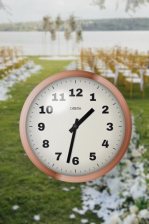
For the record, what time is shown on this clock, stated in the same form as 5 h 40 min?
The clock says 1 h 32 min
